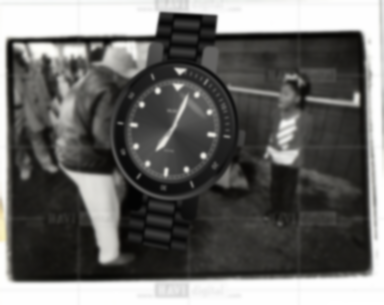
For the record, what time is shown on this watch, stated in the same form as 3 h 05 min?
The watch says 7 h 03 min
